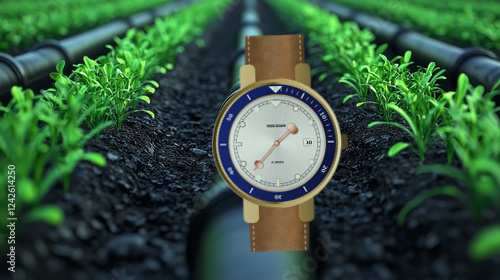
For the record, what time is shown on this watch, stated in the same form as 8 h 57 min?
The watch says 1 h 37 min
